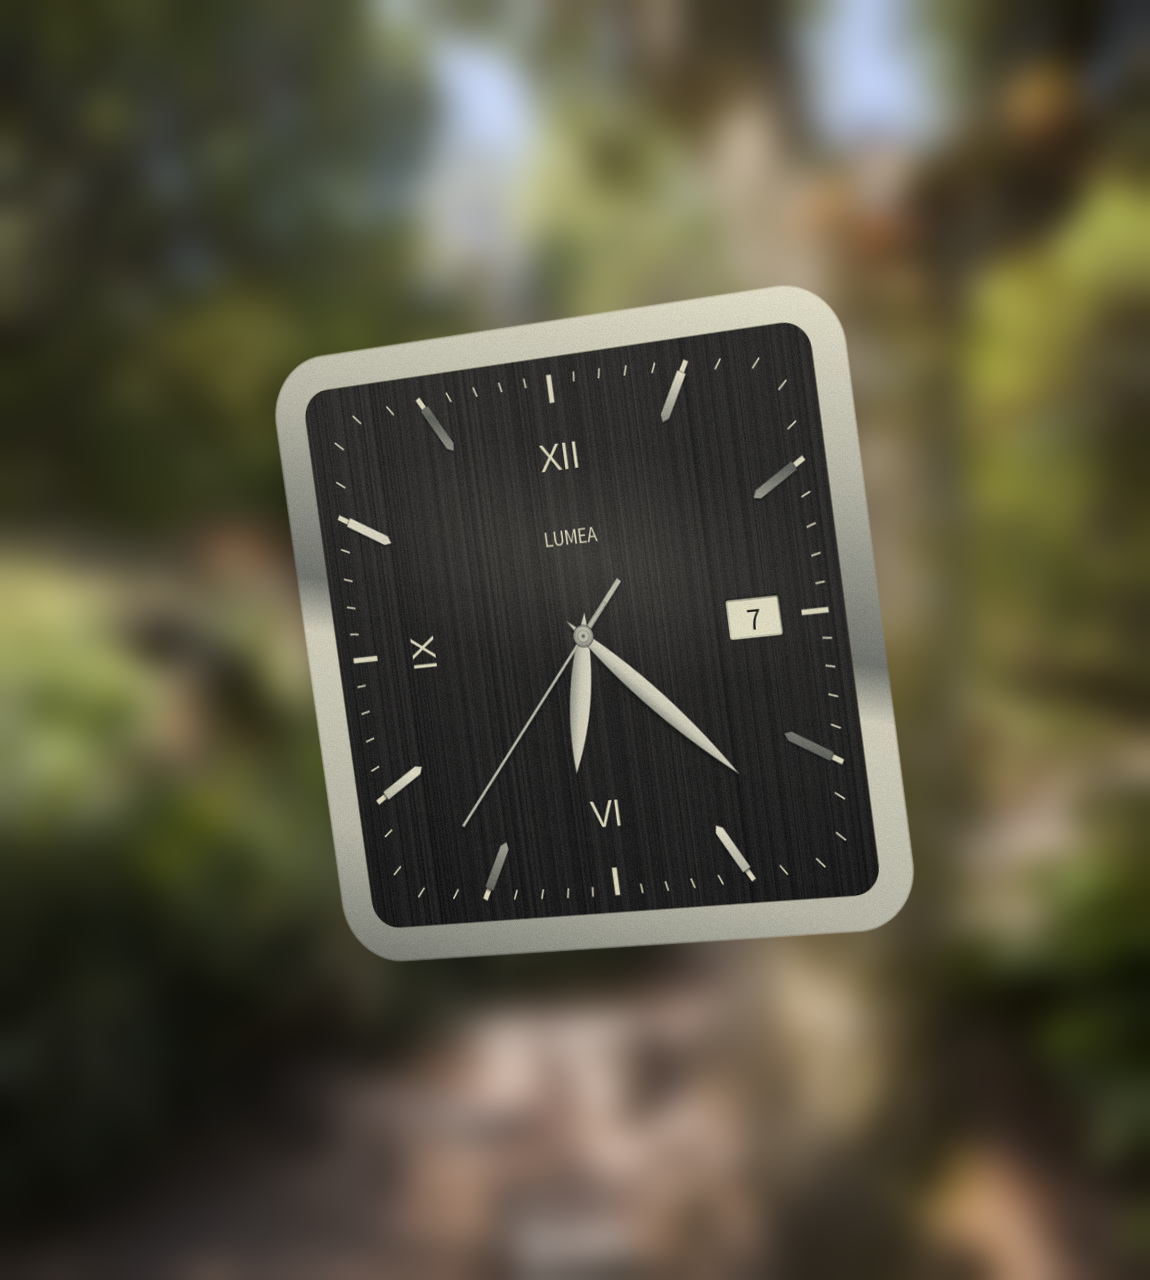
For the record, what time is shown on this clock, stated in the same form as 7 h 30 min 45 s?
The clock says 6 h 22 min 37 s
